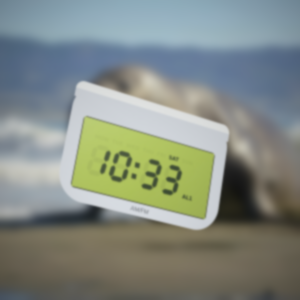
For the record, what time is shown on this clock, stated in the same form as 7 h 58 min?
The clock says 10 h 33 min
